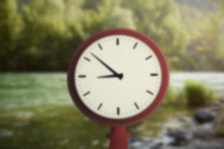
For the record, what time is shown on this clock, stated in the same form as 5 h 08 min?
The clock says 8 h 52 min
